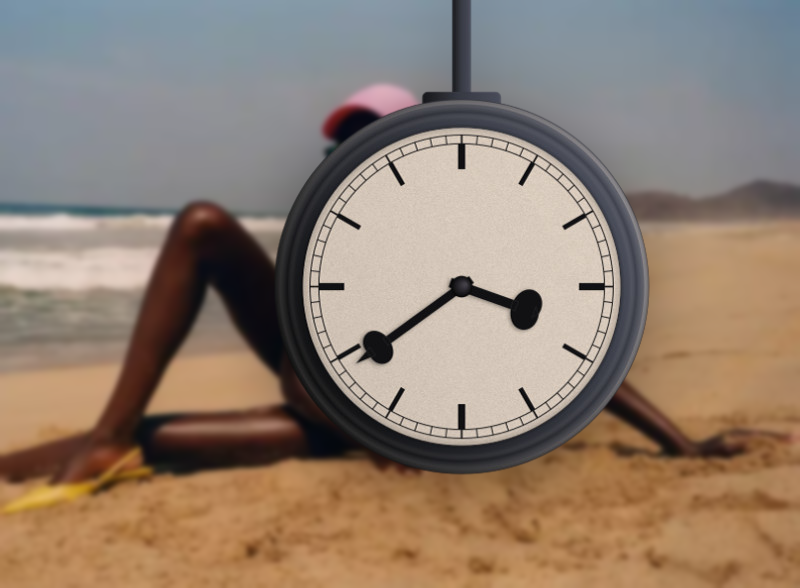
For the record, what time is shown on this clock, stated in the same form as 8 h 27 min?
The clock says 3 h 39 min
